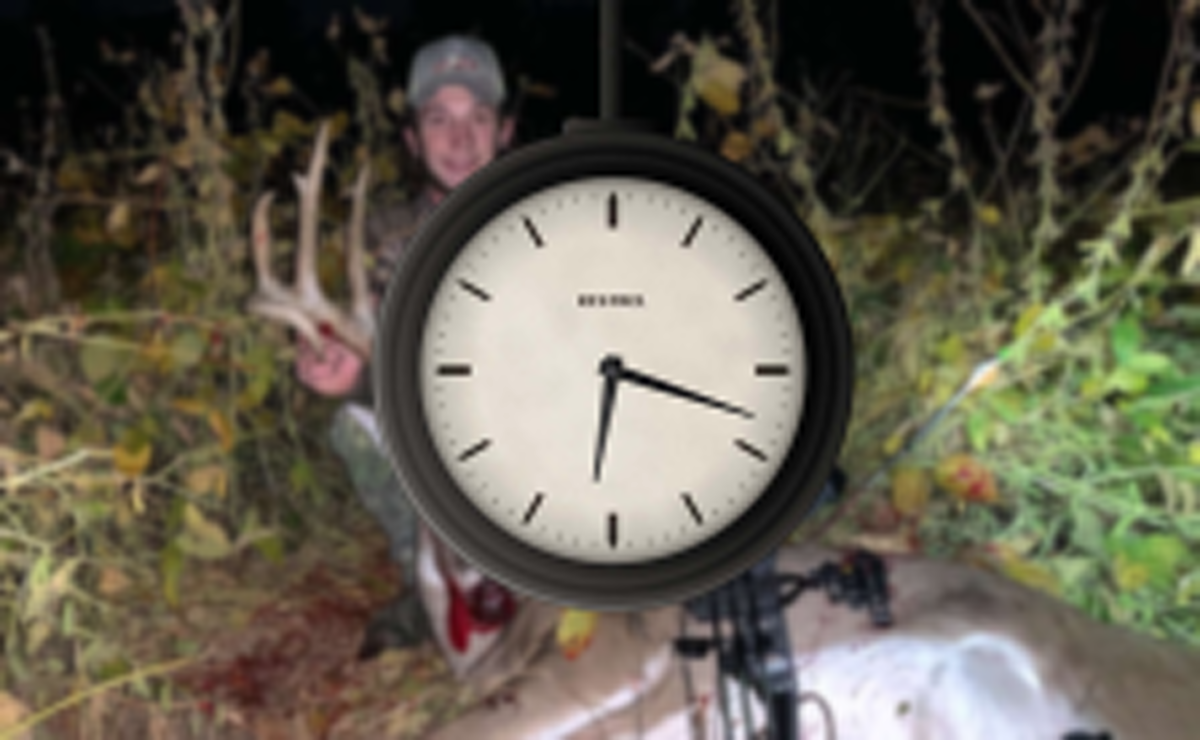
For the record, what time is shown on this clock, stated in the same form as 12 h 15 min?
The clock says 6 h 18 min
